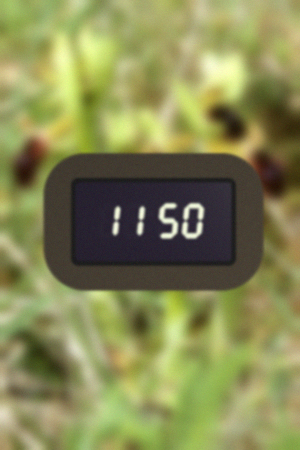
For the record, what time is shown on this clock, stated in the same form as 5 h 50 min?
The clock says 11 h 50 min
